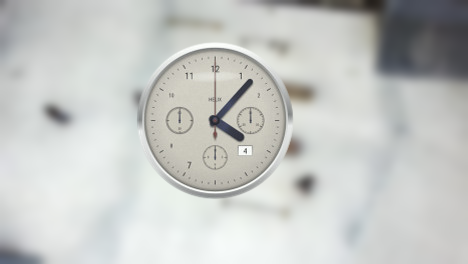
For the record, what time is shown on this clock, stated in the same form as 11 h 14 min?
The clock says 4 h 07 min
